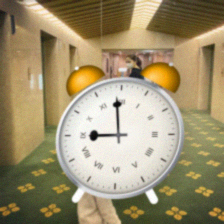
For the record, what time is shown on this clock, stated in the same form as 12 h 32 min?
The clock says 8 h 59 min
